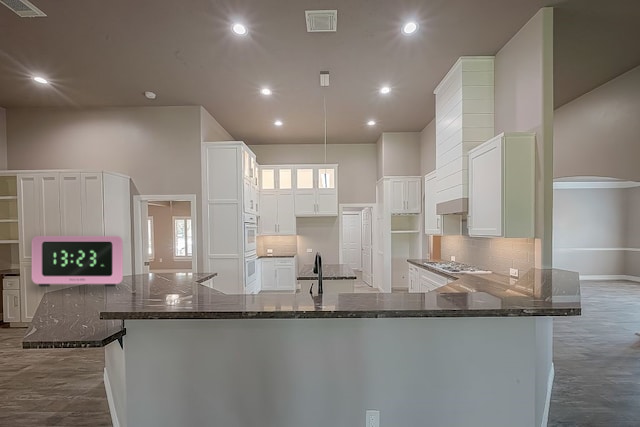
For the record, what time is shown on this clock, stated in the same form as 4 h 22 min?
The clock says 13 h 23 min
